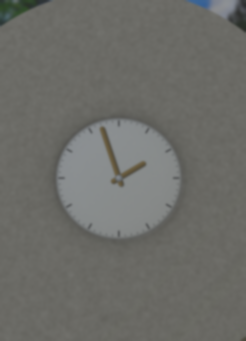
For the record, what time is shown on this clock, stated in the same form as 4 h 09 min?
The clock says 1 h 57 min
